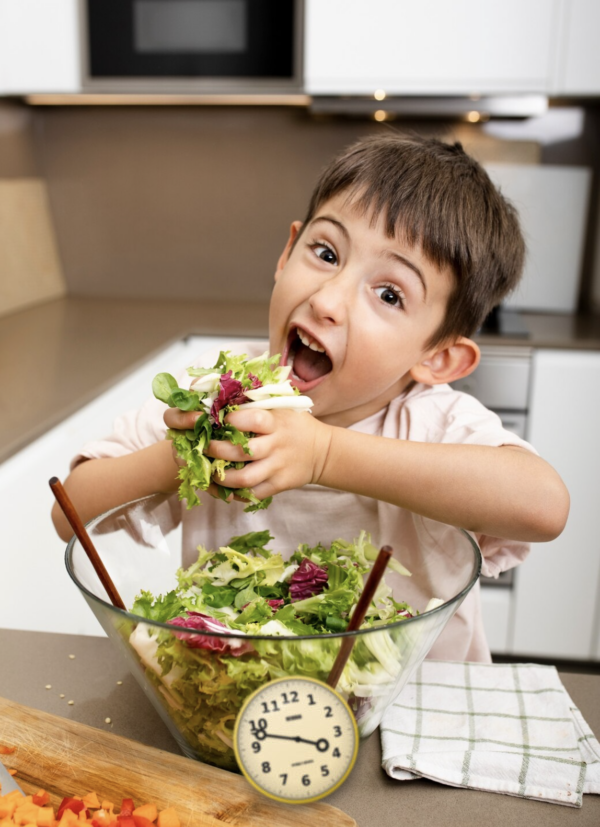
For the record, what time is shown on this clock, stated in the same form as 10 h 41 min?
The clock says 3 h 48 min
